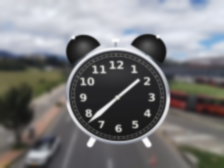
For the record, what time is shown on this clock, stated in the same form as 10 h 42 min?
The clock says 1 h 38 min
